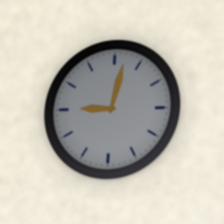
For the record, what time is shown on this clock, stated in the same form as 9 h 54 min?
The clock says 9 h 02 min
